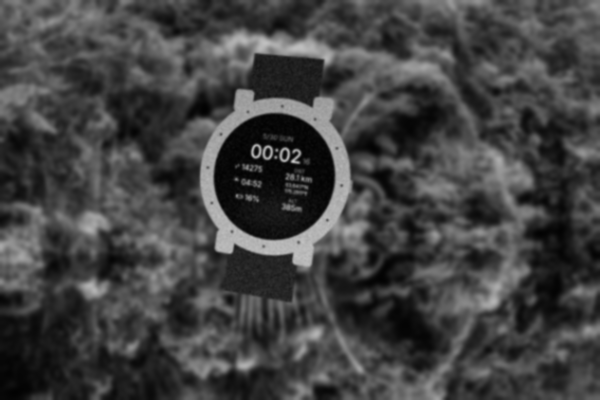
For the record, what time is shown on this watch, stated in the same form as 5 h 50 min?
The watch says 0 h 02 min
